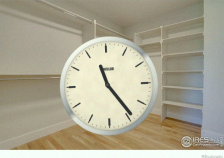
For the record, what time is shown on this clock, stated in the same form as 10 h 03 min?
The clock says 11 h 24 min
